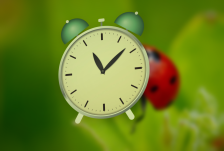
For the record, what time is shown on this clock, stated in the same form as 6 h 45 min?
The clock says 11 h 08 min
